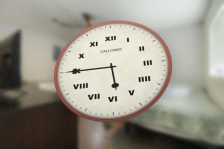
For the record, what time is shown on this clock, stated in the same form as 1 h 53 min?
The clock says 5 h 45 min
